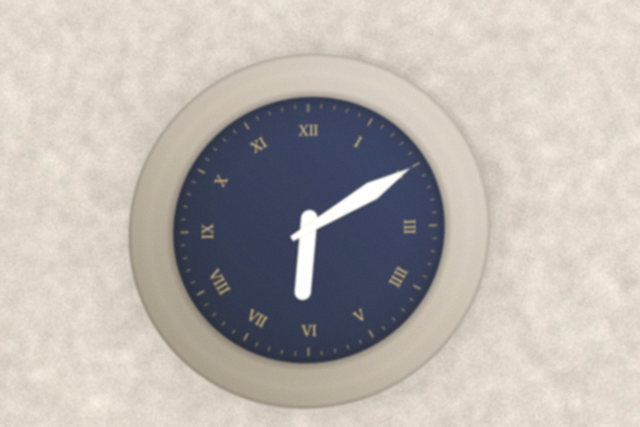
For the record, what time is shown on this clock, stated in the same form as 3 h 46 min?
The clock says 6 h 10 min
